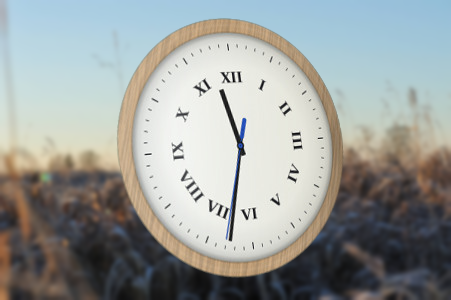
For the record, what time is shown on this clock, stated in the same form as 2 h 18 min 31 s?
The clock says 11 h 32 min 33 s
